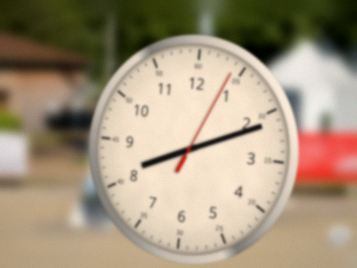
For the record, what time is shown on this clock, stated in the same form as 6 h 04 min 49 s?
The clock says 8 h 11 min 04 s
